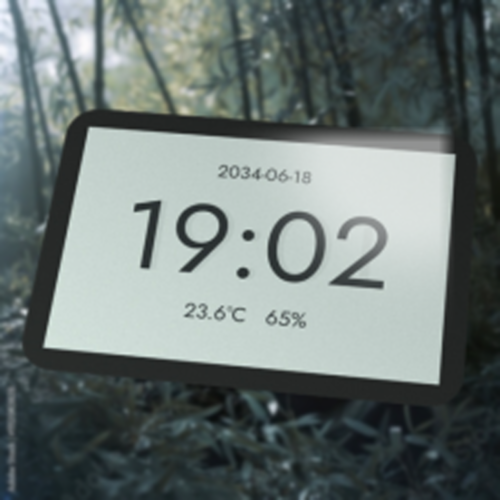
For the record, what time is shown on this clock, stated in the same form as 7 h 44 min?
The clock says 19 h 02 min
